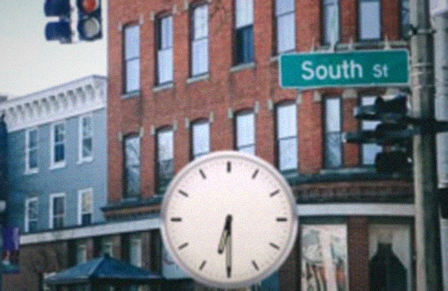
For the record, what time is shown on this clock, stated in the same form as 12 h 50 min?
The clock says 6 h 30 min
